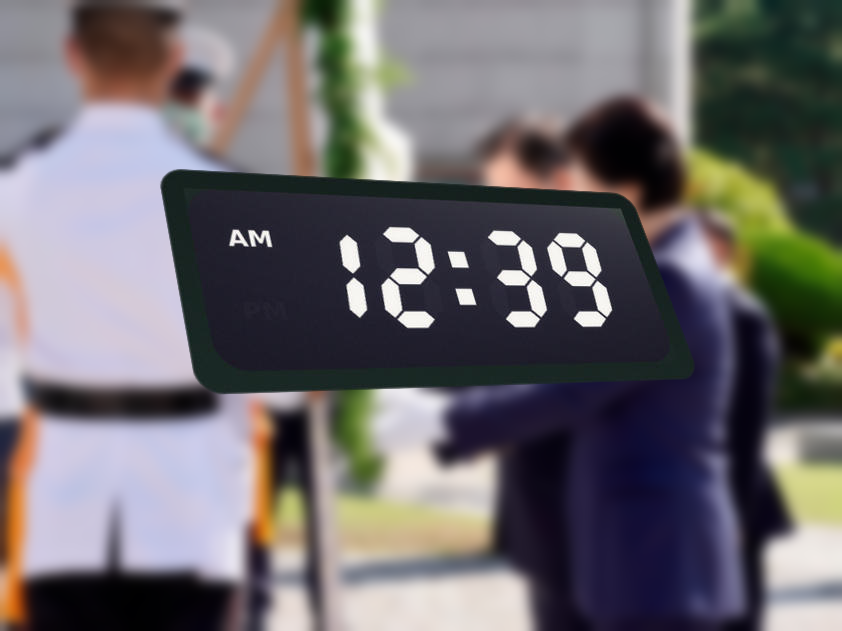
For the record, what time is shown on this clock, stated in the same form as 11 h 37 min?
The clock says 12 h 39 min
